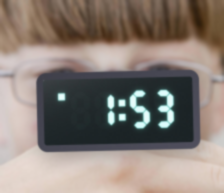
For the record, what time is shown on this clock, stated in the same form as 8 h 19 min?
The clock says 1 h 53 min
